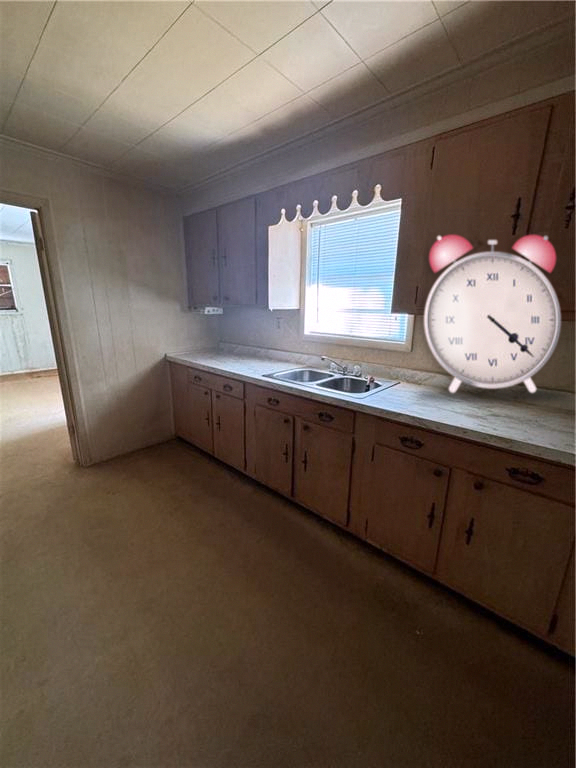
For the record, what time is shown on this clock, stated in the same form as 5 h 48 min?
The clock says 4 h 22 min
